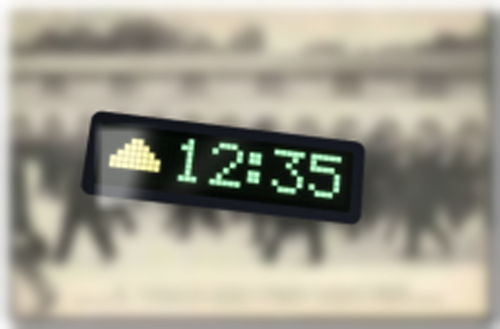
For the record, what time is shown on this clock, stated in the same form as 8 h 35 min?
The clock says 12 h 35 min
